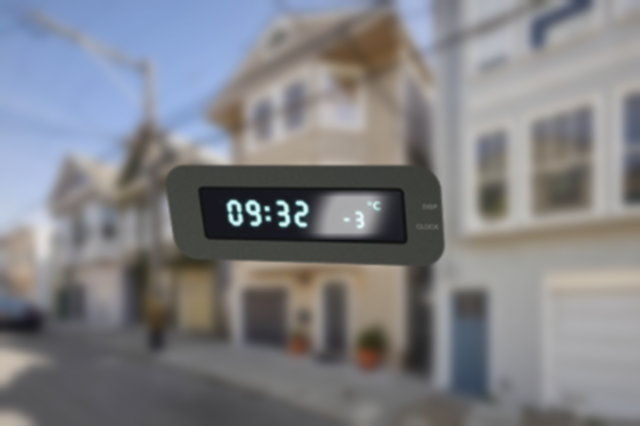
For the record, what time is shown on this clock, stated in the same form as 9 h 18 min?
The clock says 9 h 32 min
